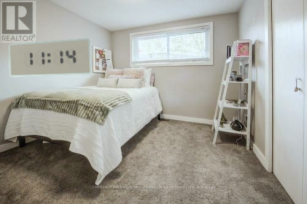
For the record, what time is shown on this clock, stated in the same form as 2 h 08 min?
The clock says 11 h 14 min
